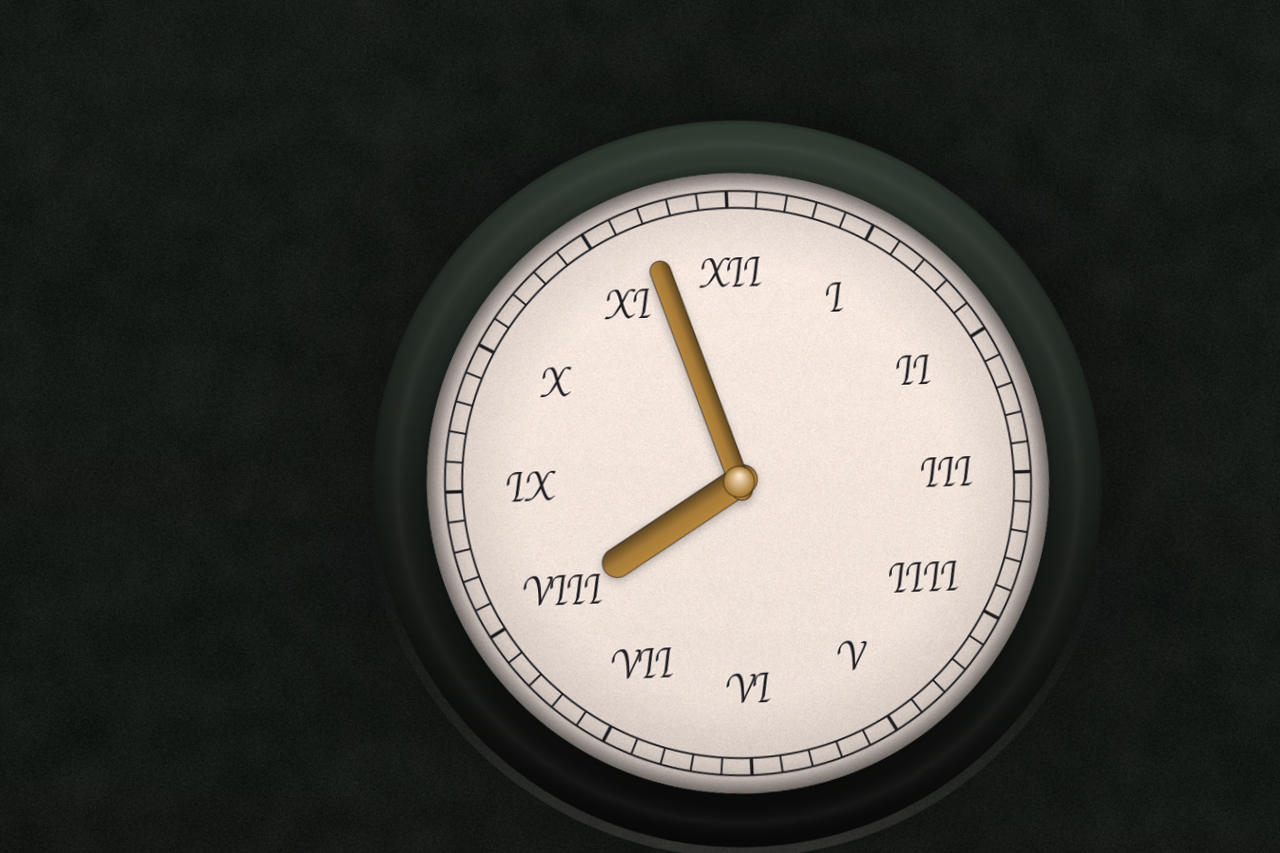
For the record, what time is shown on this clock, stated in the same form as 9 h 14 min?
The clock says 7 h 57 min
